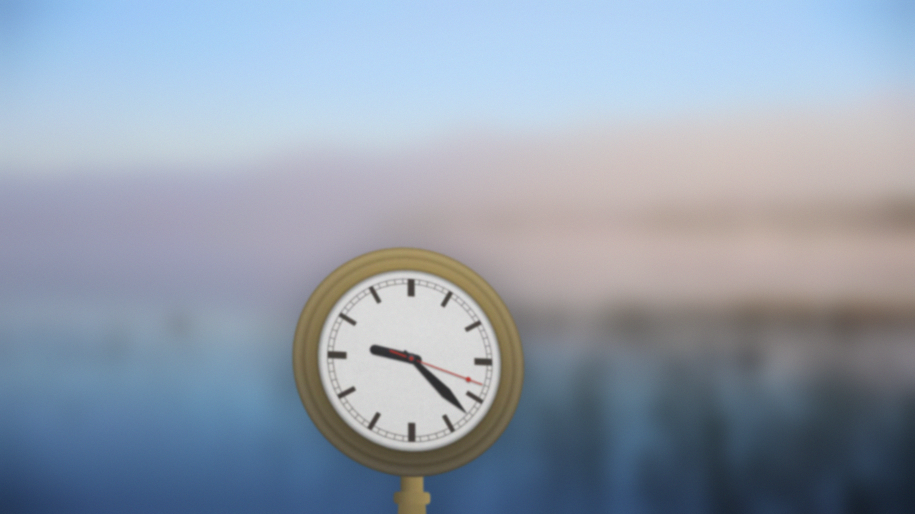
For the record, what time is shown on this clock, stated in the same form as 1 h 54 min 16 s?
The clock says 9 h 22 min 18 s
